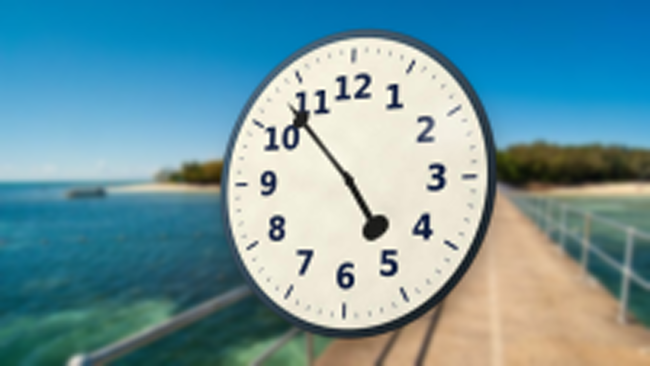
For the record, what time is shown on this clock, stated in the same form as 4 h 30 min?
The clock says 4 h 53 min
